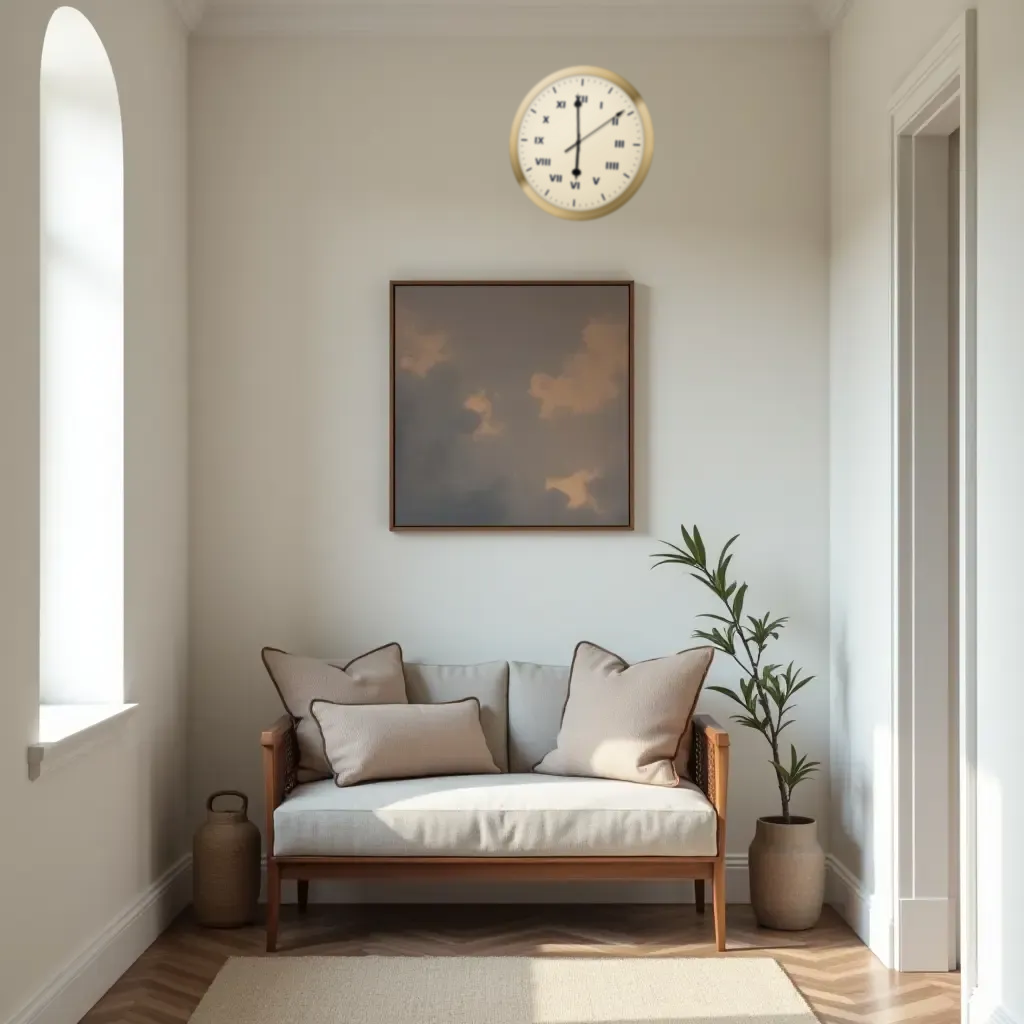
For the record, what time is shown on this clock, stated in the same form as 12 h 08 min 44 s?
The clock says 5 h 59 min 09 s
